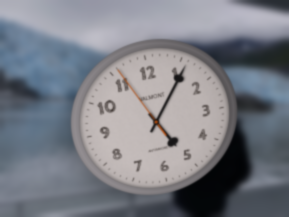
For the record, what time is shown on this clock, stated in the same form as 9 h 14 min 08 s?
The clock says 5 h 05 min 56 s
